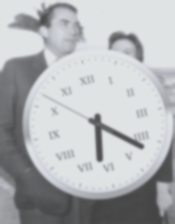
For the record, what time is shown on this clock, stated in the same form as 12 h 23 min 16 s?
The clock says 6 h 21 min 52 s
